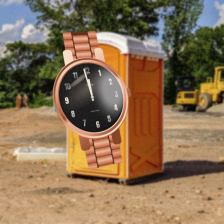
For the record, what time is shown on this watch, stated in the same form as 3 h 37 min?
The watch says 11 h 59 min
